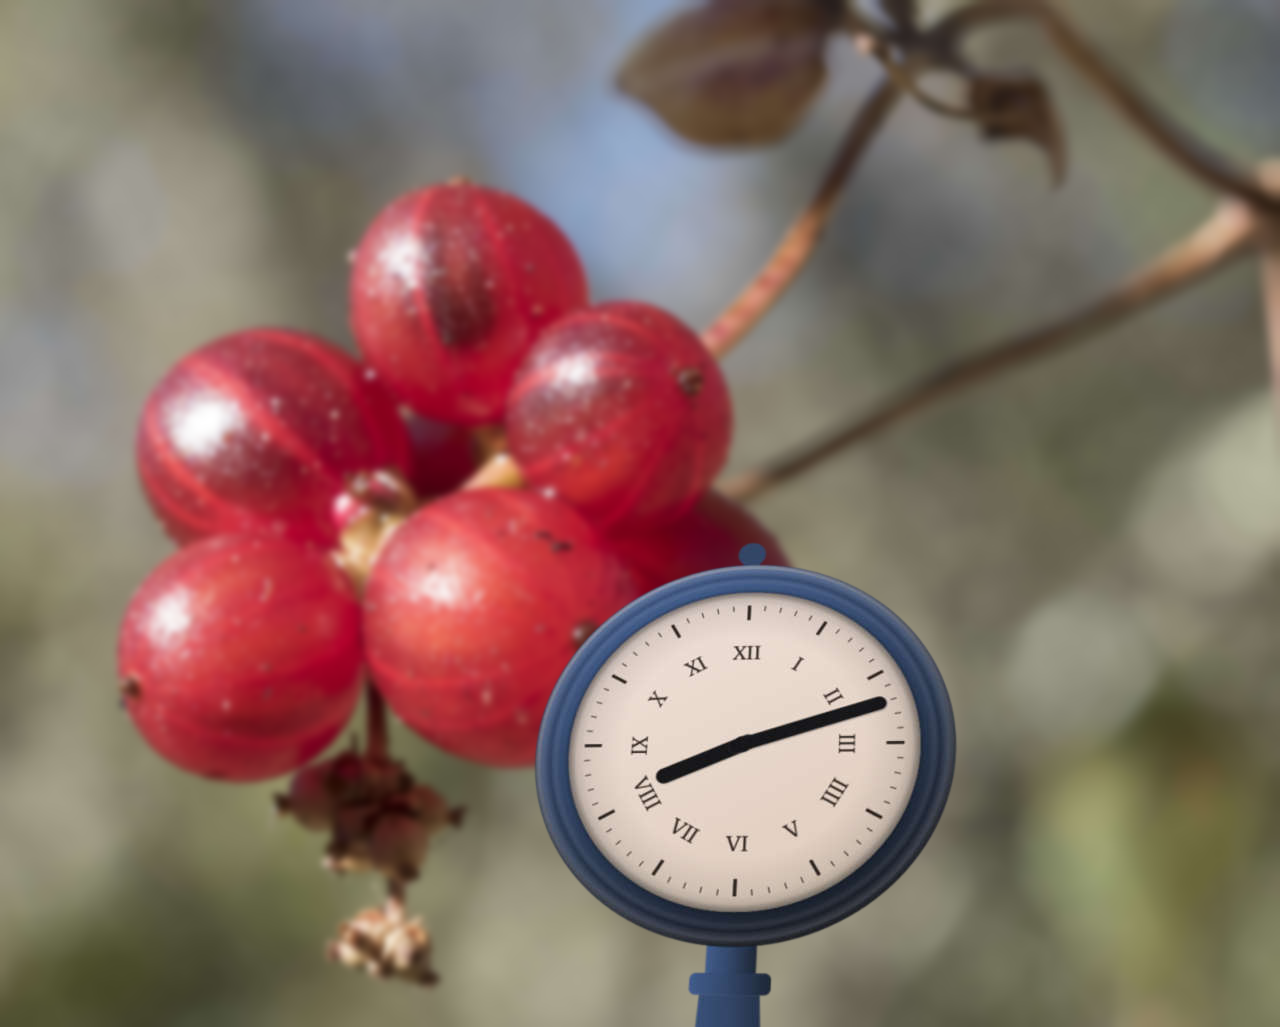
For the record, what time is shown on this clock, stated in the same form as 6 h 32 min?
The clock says 8 h 12 min
